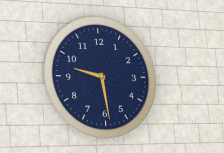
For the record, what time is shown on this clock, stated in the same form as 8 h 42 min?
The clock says 9 h 29 min
